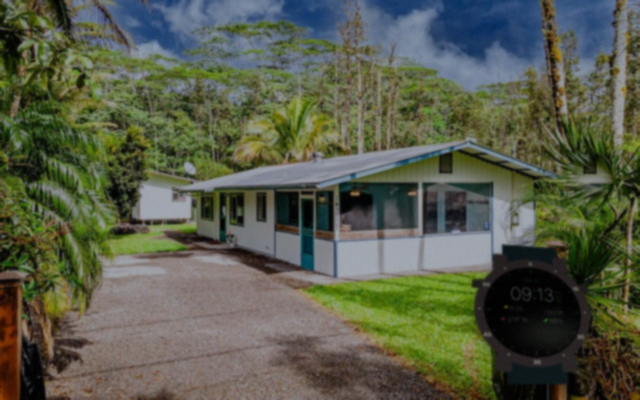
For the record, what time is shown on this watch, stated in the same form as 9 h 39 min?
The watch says 9 h 13 min
